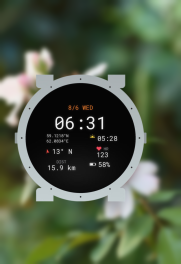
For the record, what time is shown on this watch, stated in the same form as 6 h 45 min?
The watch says 6 h 31 min
